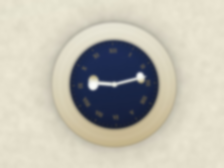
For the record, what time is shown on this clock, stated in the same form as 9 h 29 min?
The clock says 9 h 13 min
